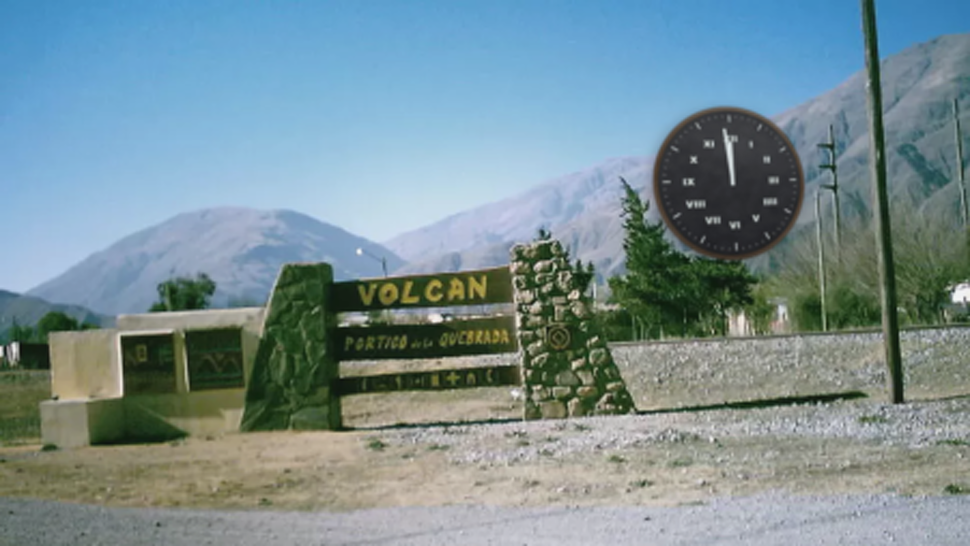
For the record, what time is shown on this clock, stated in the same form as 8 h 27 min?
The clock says 11 h 59 min
